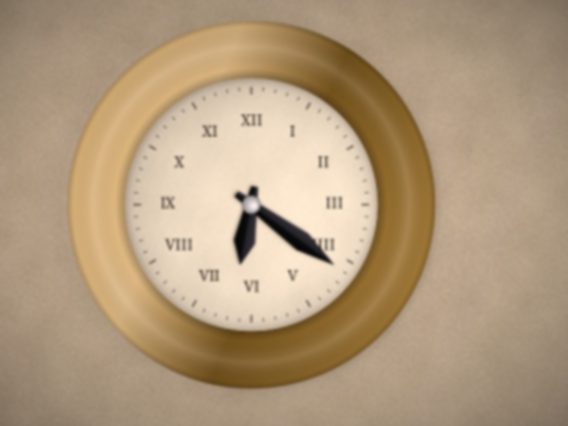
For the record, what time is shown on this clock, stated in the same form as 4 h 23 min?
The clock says 6 h 21 min
